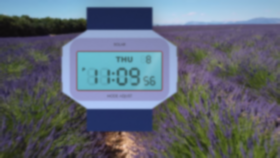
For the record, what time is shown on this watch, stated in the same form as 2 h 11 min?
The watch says 11 h 09 min
